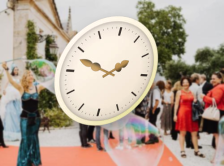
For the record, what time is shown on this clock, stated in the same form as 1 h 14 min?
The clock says 1 h 48 min
